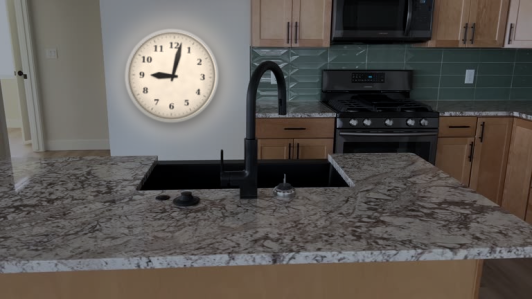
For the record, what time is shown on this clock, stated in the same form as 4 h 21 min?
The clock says 9 h 02 min
